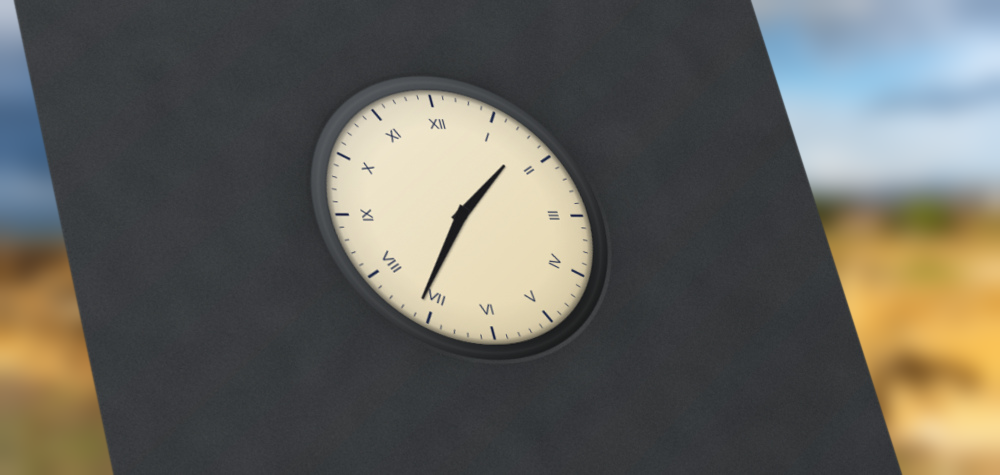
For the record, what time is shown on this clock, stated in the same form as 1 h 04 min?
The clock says 1 h 36 min
